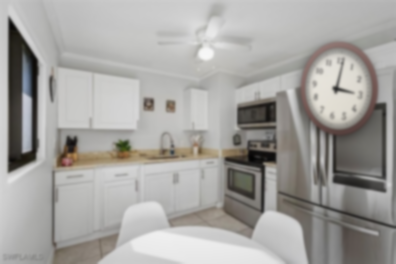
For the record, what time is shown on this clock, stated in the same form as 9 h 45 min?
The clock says 3 h 01 min
